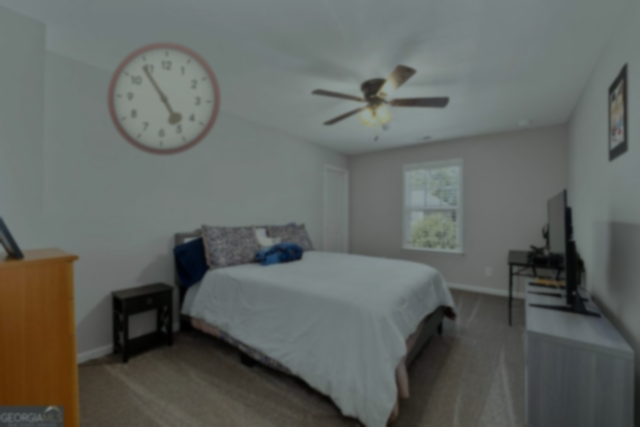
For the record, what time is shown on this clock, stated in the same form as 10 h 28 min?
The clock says 4 h 54 min
